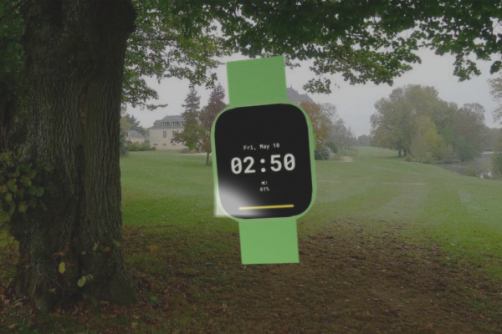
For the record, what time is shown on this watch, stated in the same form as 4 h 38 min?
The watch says 2 h 50 min
